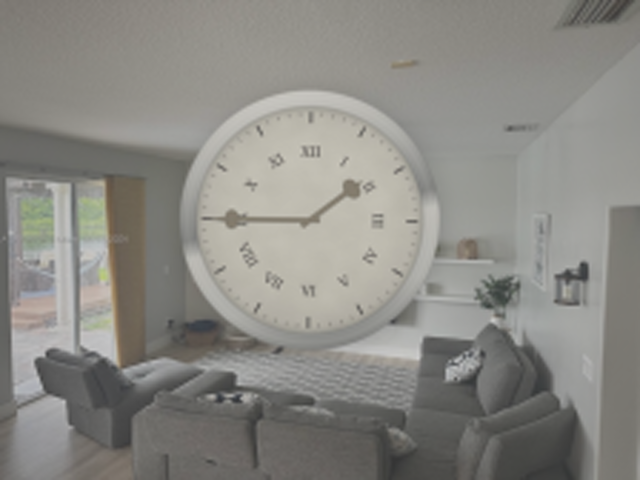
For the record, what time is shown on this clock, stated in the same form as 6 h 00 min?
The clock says 1 h 45 min
